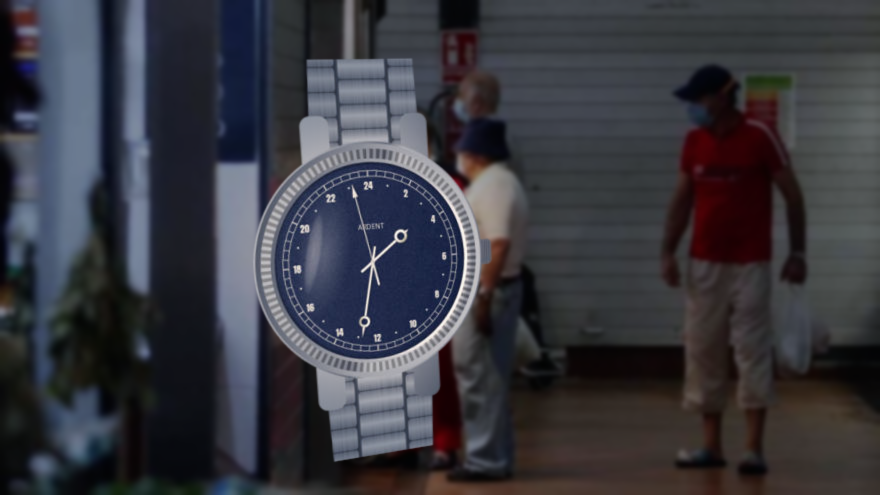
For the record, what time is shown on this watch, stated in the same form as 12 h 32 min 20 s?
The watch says 3 h 31 min 58 s
